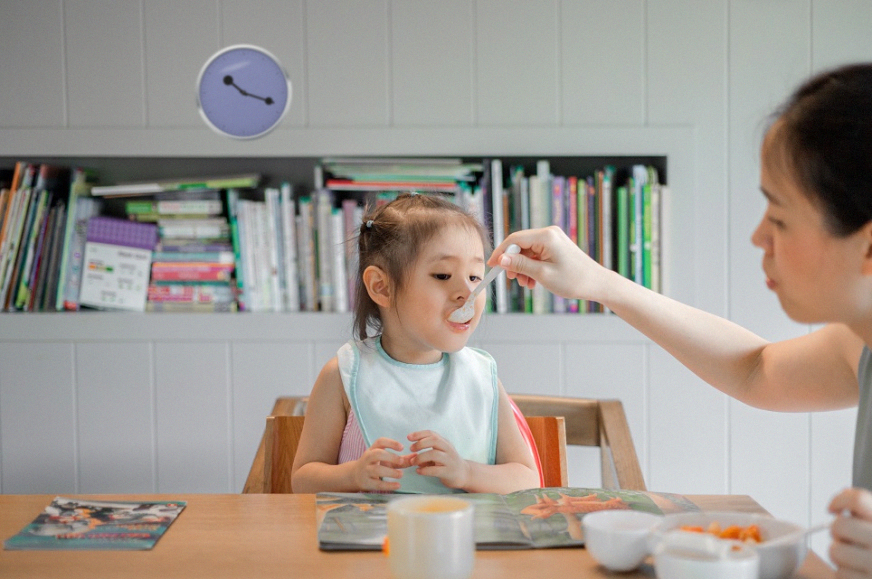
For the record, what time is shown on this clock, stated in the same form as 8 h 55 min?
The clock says 10 h 18 min
